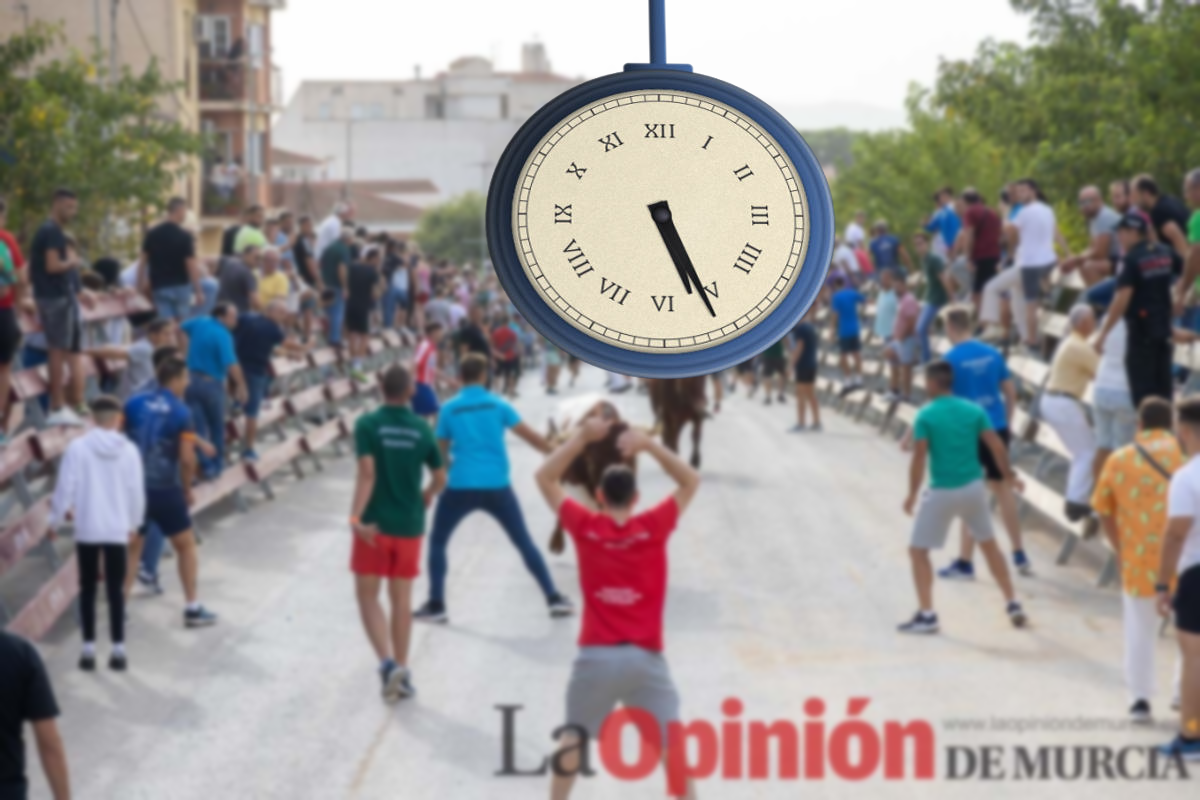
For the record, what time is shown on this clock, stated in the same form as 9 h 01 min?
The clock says 5 h 26 min
